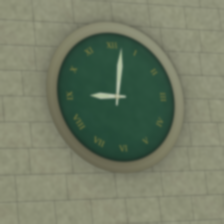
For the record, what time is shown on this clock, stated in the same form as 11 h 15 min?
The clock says 9 h 02 min
